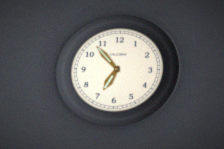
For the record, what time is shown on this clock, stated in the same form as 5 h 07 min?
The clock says 6 h 53 min
